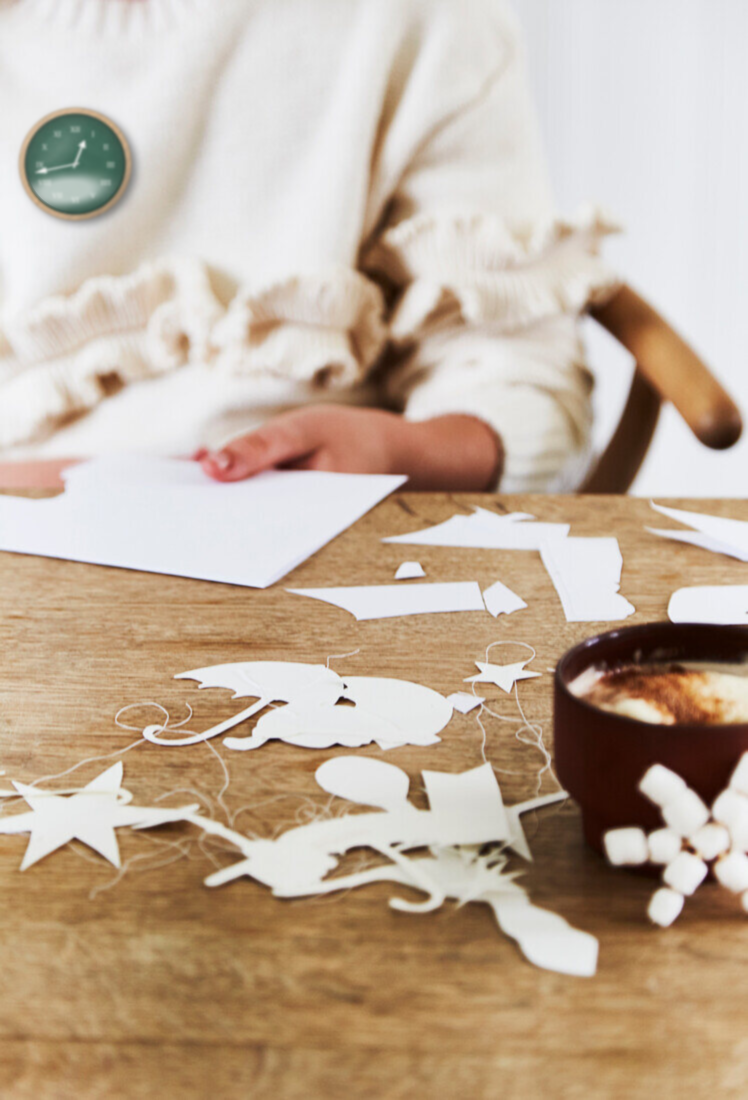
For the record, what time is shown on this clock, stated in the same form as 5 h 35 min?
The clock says 12 h 43 min
